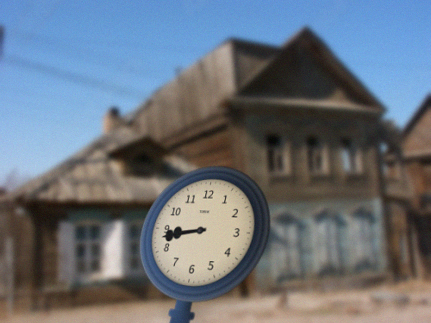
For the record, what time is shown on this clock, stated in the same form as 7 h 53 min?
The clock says 8 h 43 min
